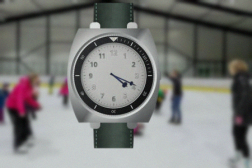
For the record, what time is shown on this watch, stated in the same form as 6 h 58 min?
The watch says 4 h 19 min
